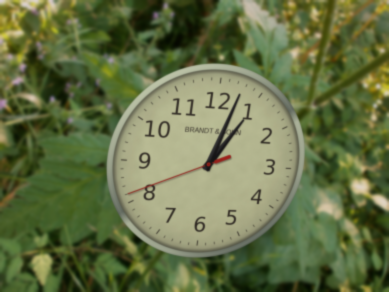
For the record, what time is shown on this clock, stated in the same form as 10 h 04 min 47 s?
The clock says 1 h 02 min 41 s
